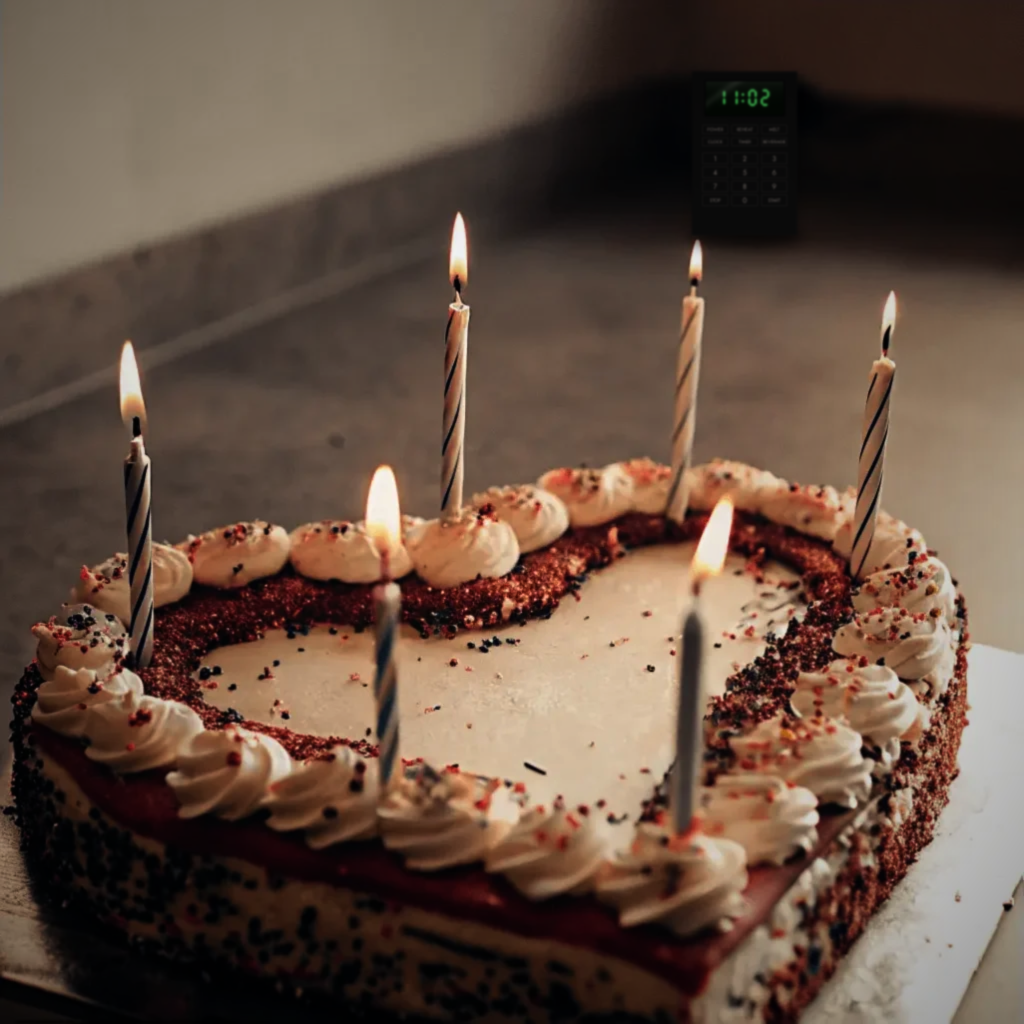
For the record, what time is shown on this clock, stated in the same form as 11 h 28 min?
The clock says 11 h 02 min
